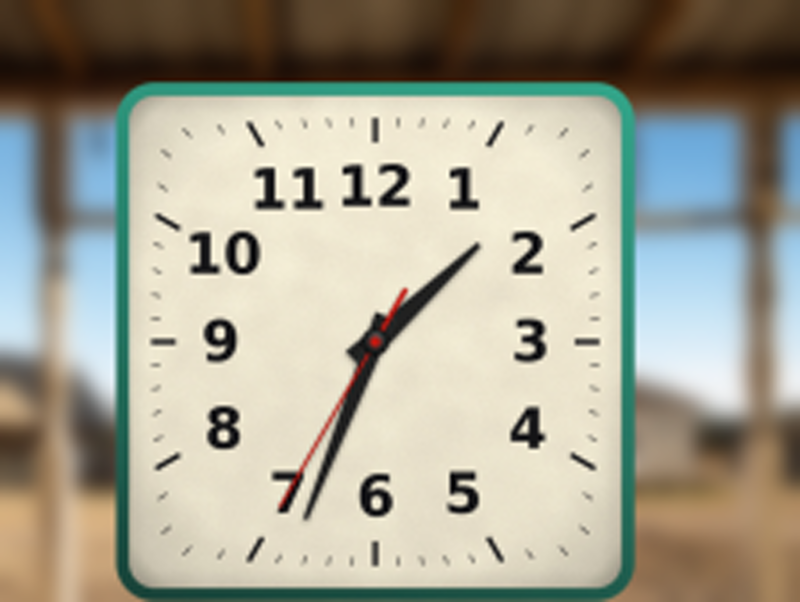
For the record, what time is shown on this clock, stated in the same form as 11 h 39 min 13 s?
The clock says 1 h 33 min 35 s
